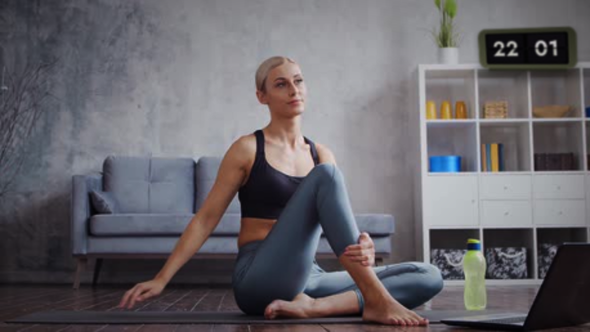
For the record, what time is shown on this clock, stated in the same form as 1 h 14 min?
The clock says 22 h 01 min
